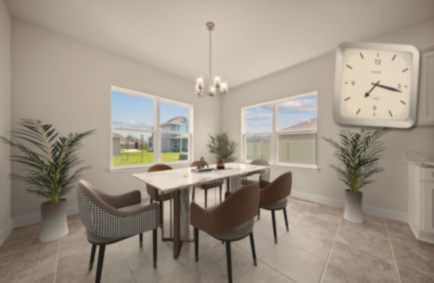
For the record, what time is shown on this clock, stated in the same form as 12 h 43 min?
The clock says 7 h 17 min
